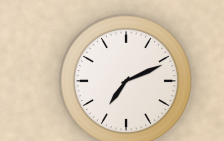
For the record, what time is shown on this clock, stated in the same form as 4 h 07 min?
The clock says 7 h 11 min
